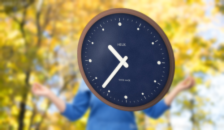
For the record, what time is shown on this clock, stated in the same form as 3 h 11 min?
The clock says 10 h 37 min
